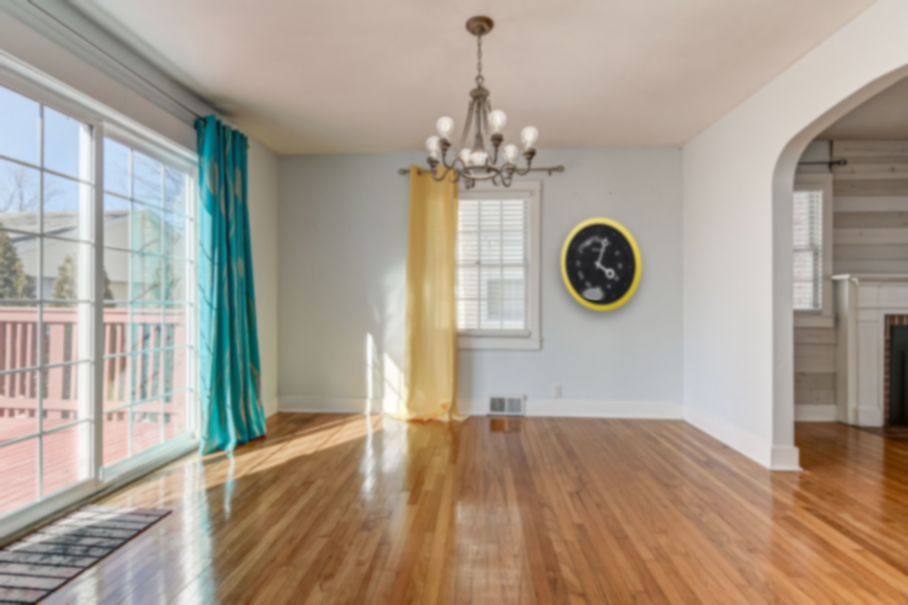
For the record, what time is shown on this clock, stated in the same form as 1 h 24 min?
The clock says 4 h 03 min
